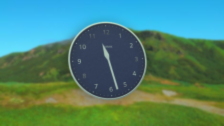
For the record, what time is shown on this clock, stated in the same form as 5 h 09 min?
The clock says 11 h 28 min
